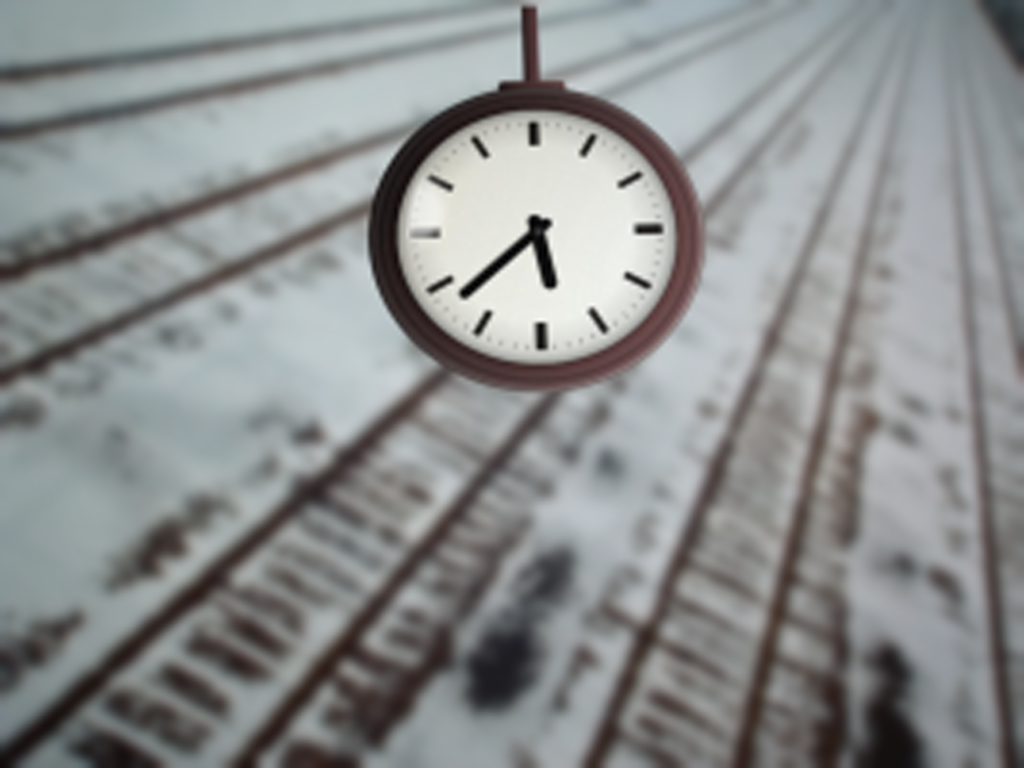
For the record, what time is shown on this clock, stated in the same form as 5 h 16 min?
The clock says 5 h 38 min
